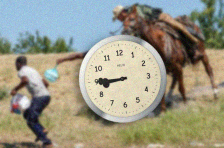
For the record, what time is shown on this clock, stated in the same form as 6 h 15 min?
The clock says 8 h 45 min
